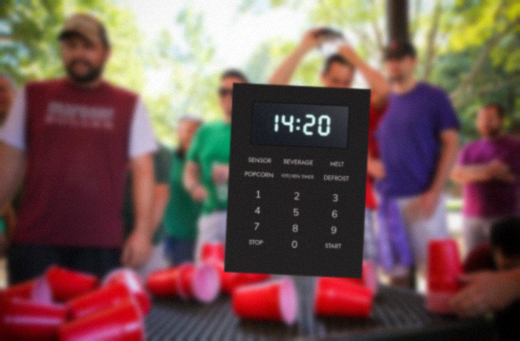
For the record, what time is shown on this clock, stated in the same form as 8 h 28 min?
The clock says 14 h 20 min
